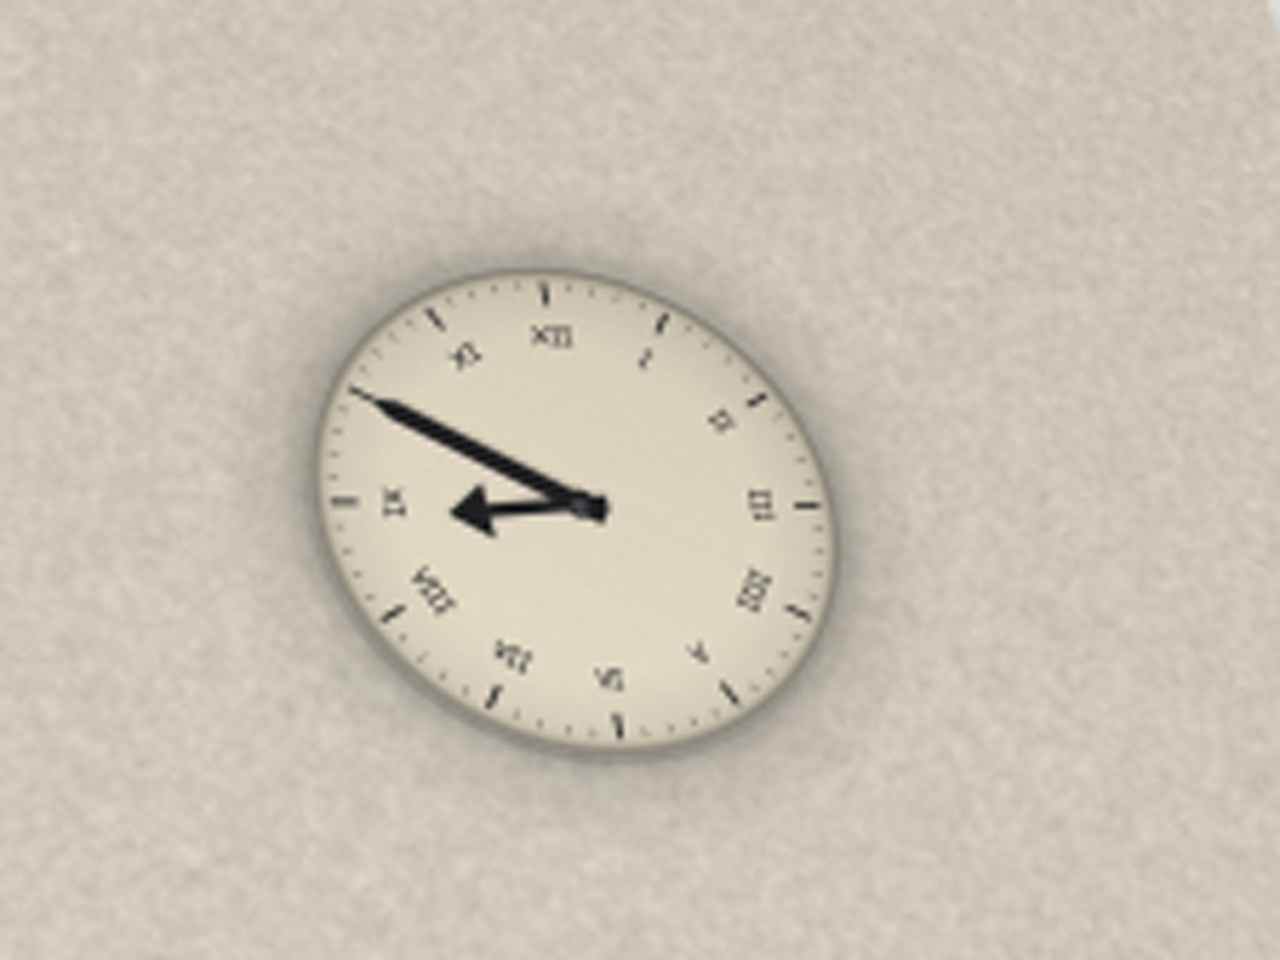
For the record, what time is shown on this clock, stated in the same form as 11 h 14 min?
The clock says 8 h 50 min
